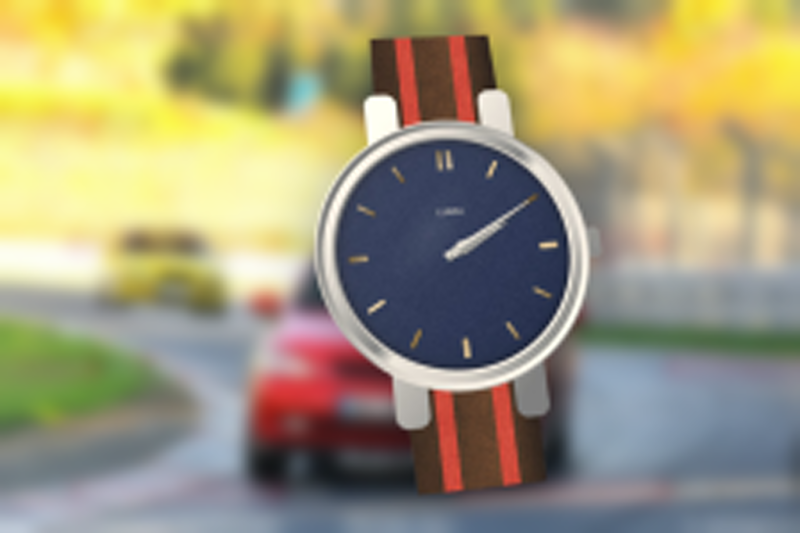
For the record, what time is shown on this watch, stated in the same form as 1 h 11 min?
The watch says 2 h 10 min
